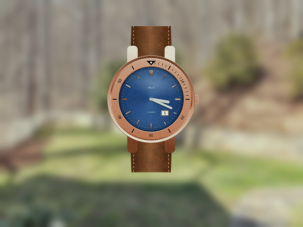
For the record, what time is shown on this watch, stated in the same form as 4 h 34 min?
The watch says 3 h 19 min
